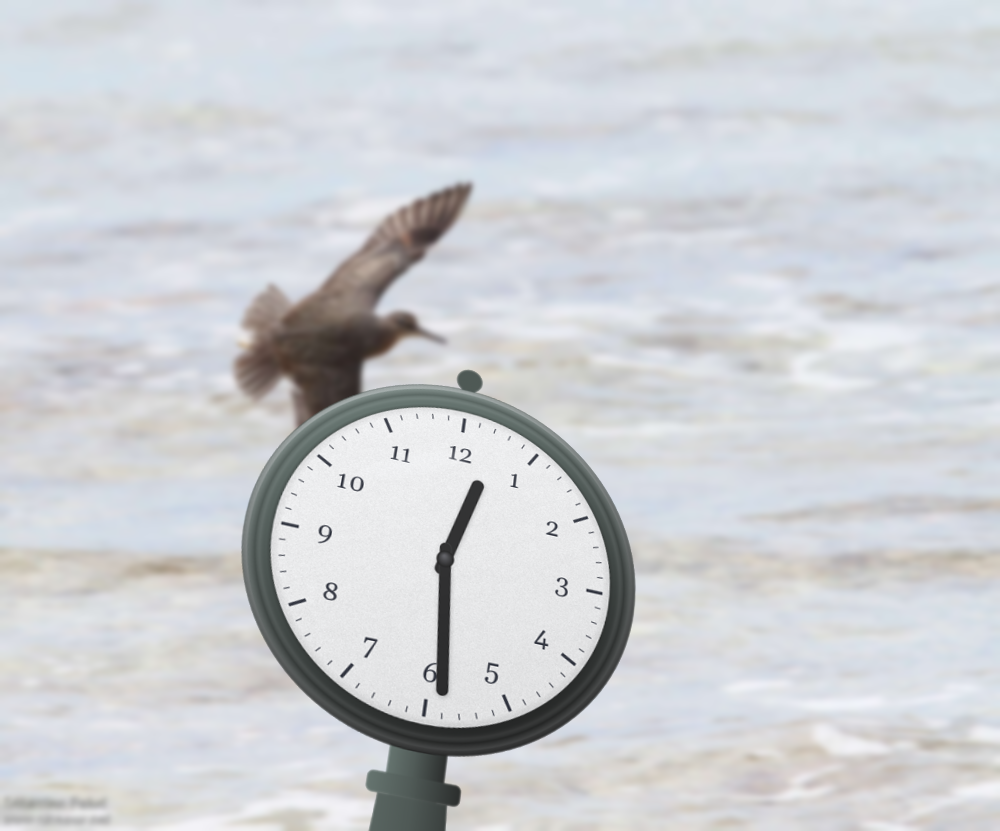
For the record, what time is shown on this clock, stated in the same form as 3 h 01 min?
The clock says 12 h 29 min
